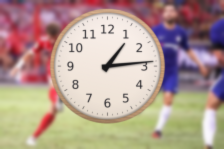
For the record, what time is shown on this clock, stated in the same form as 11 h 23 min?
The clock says 1 h 14 min
